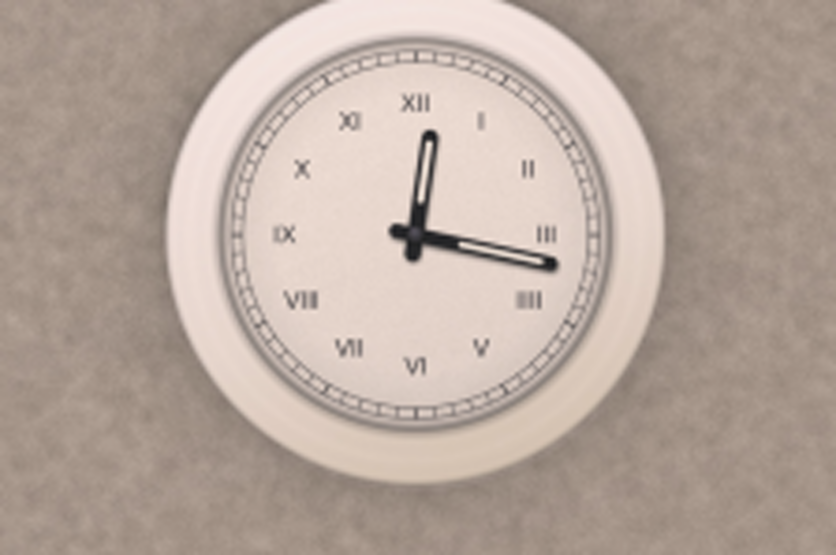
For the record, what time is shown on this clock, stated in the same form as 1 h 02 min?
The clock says 12 h 17 min
